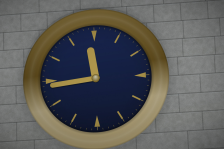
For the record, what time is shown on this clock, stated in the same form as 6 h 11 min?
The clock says 11 h 44 min
